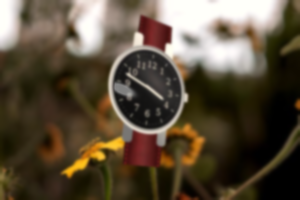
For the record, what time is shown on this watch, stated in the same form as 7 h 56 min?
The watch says 3 h 48 min
